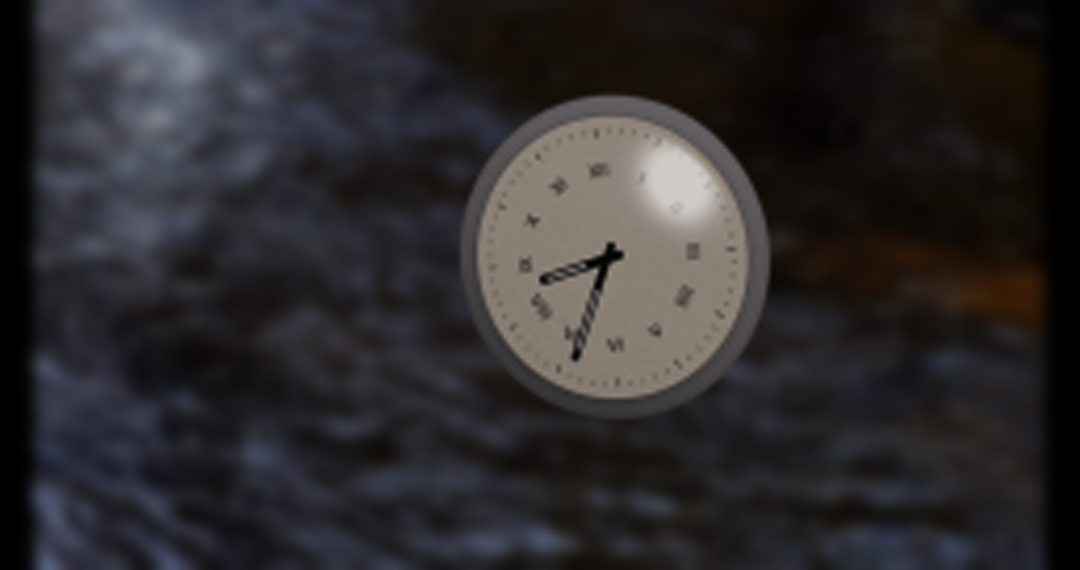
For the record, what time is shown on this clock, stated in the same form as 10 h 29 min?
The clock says 8 h 34 min
